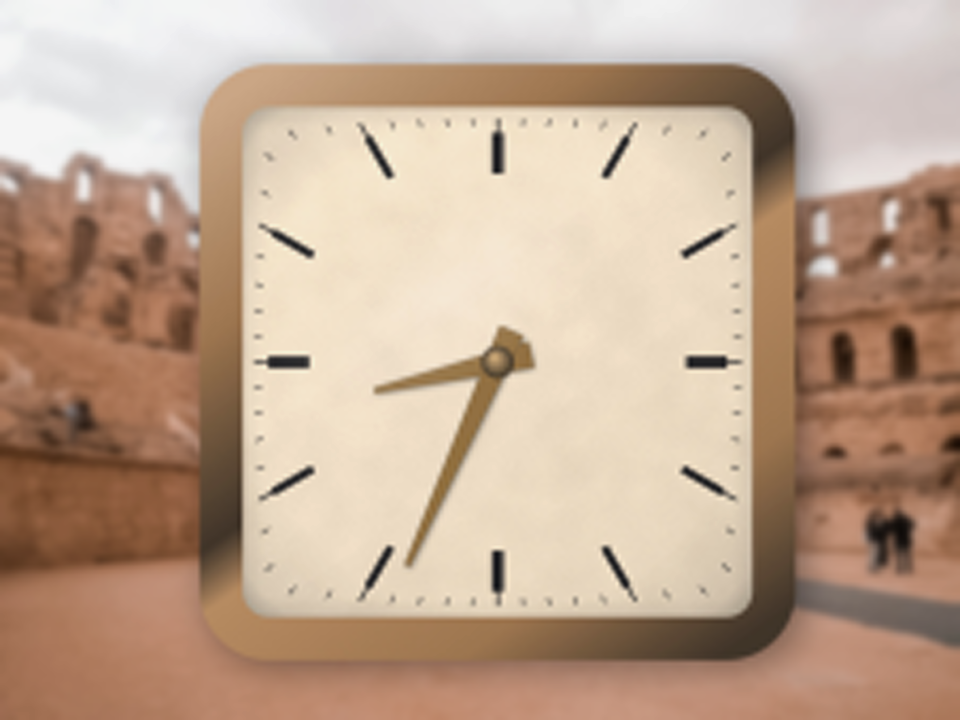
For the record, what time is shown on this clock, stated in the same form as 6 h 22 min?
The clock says 8 h 34 min
